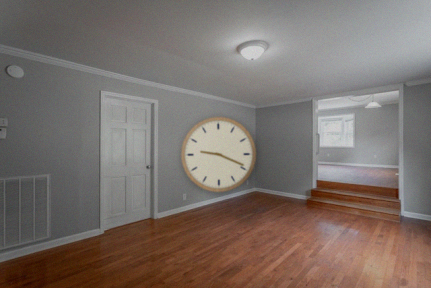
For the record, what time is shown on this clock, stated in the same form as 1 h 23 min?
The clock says 9 h 19 min
